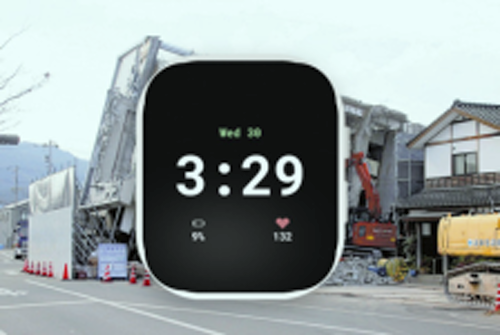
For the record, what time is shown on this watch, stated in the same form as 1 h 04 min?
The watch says 3 h 29 min
